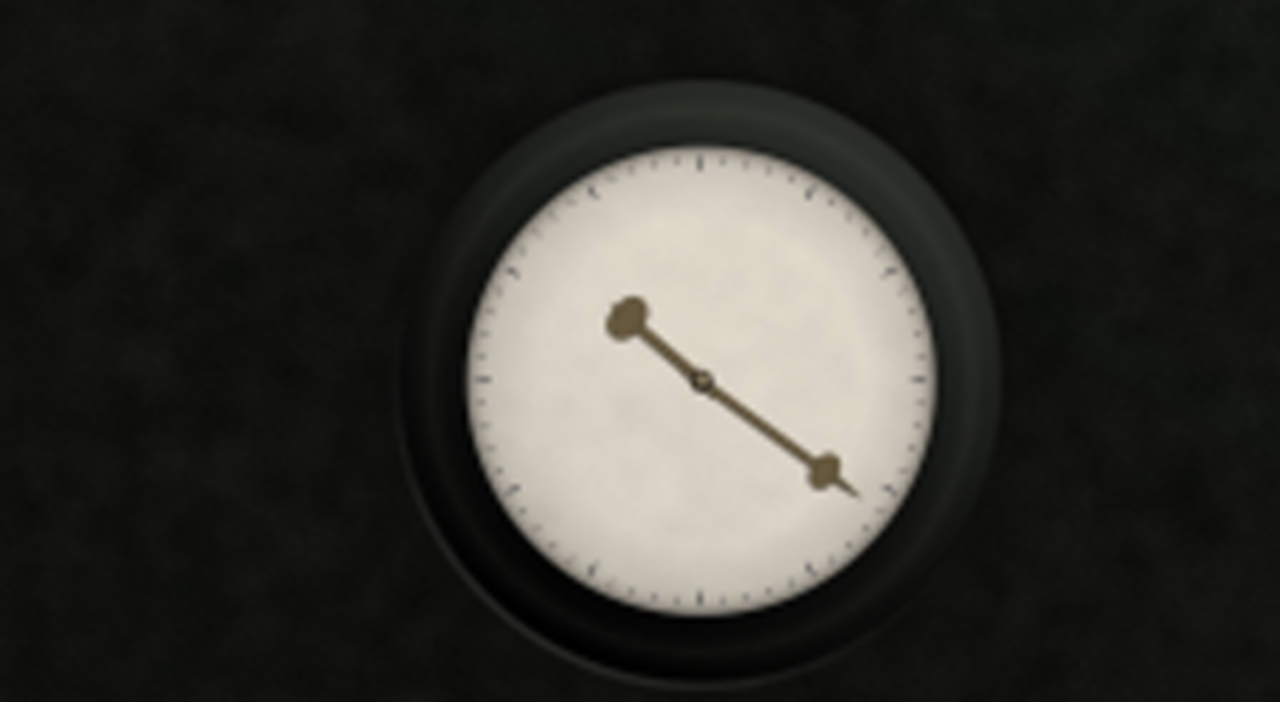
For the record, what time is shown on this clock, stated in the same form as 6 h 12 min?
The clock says 10 h 21 min
